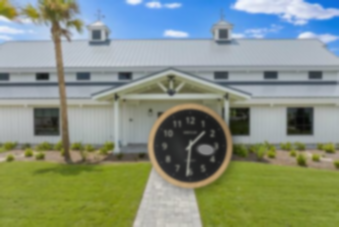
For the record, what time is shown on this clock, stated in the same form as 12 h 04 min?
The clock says 1 h 31 min
